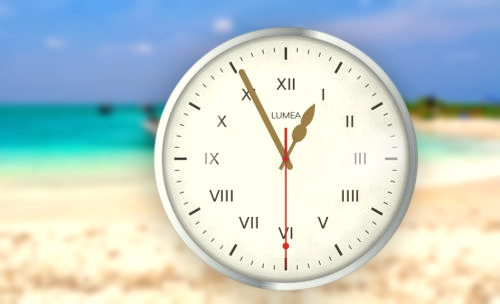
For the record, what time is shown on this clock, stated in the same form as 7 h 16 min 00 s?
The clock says 12 h 55 min 30 s
